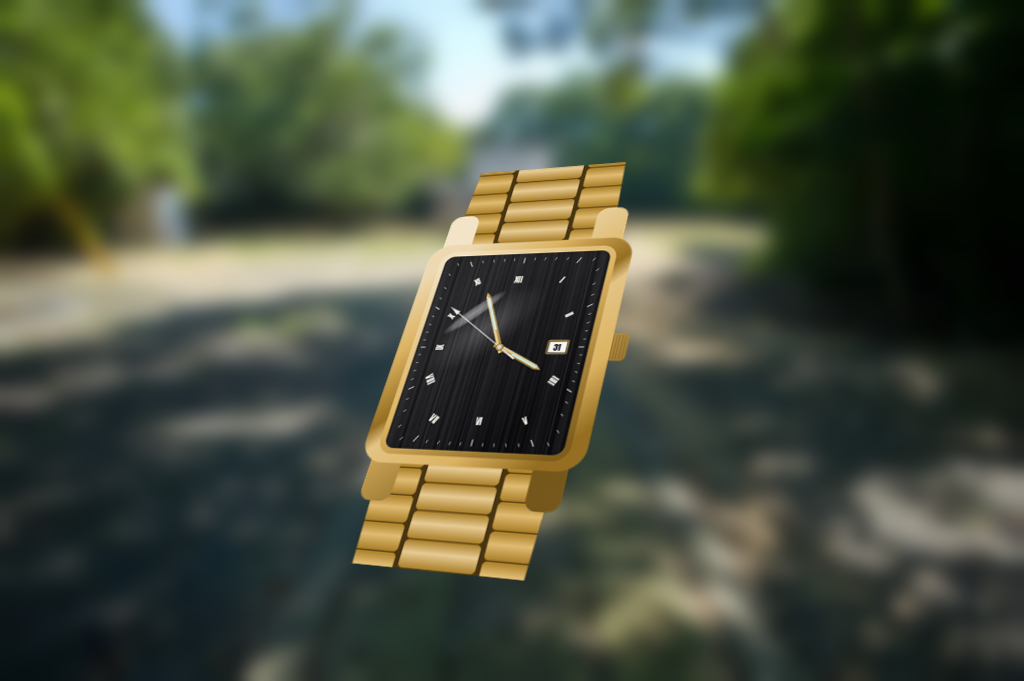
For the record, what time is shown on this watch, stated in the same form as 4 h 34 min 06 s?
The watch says 3 h 55 min 51 s
